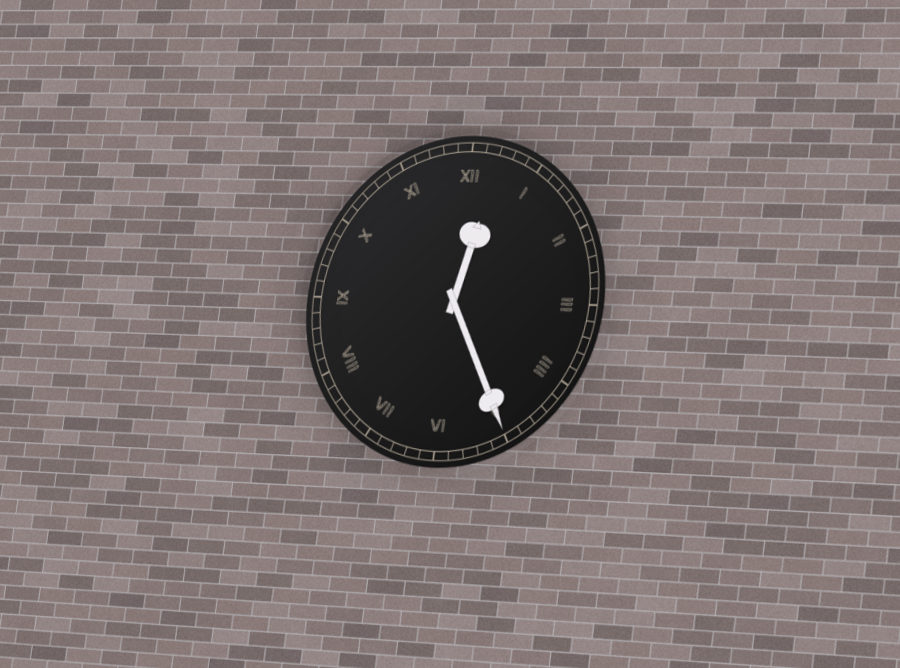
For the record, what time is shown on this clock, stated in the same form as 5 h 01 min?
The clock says 12 h 25 min
